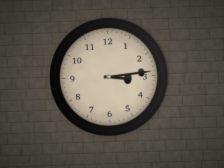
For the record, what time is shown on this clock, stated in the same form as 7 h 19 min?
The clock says 3 h 14 min
